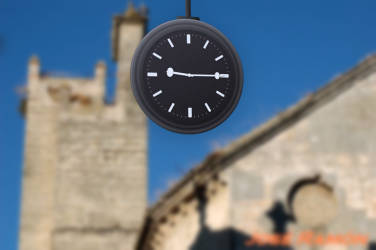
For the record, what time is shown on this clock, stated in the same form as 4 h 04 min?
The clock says 9 h 15 min
